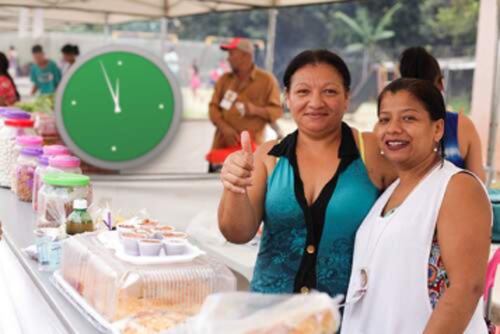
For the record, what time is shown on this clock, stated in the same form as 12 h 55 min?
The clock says 11 h 56 min
